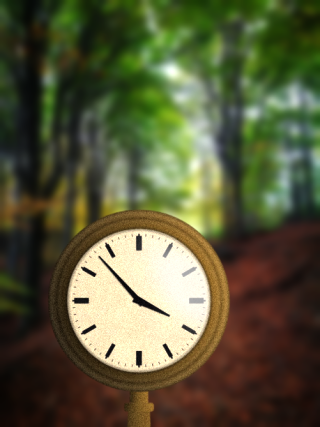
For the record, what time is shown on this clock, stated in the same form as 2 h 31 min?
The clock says 3 h 53 min
